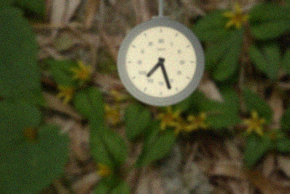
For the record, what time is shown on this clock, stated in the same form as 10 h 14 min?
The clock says 7 h 27 min
